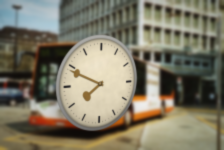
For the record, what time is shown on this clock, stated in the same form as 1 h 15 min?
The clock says 7 h 49 min
